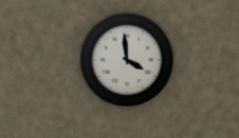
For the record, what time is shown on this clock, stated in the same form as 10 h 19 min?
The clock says 3 h 59 min
